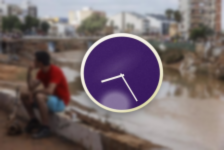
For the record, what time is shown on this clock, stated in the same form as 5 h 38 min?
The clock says 8 h 25 min
